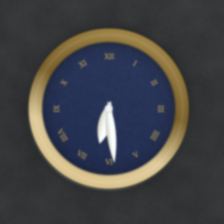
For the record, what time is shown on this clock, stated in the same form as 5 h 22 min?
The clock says 6 h 29 min
